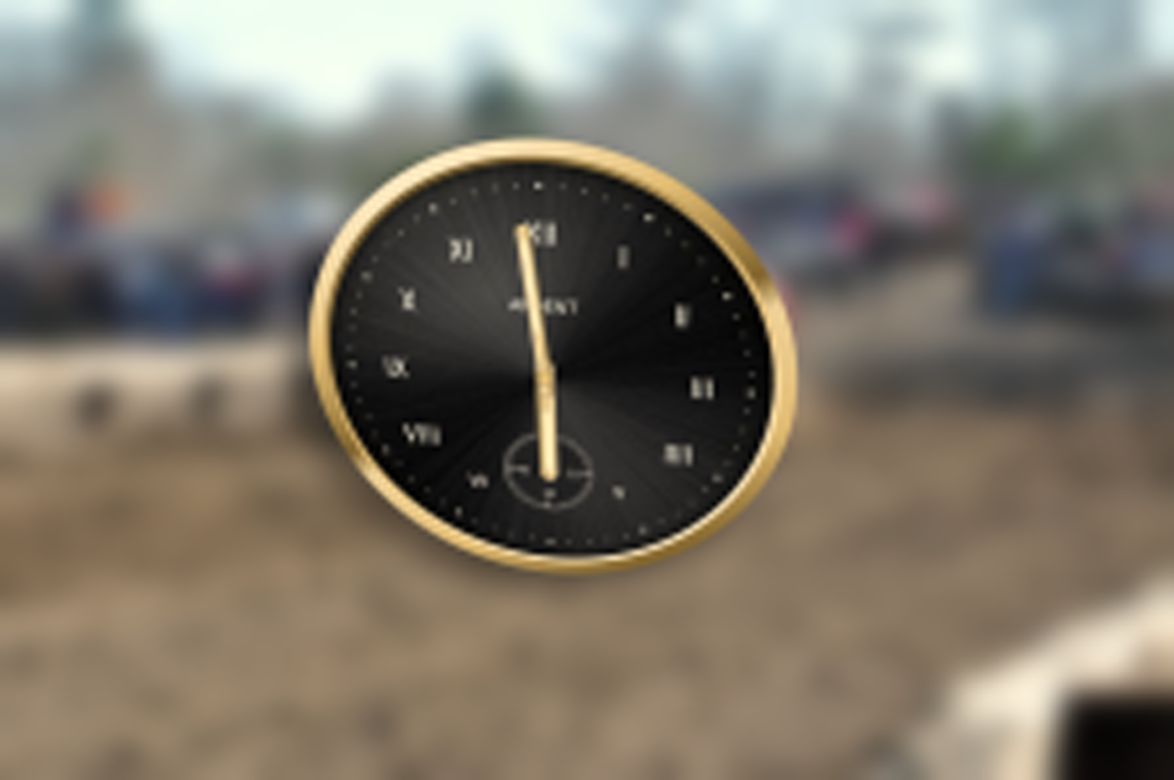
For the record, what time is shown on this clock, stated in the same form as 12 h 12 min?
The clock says 5 h 59 min
